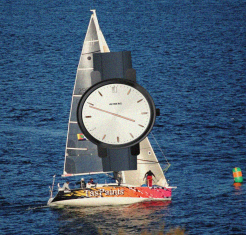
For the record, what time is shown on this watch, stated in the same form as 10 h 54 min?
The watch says 3 h 49 min
